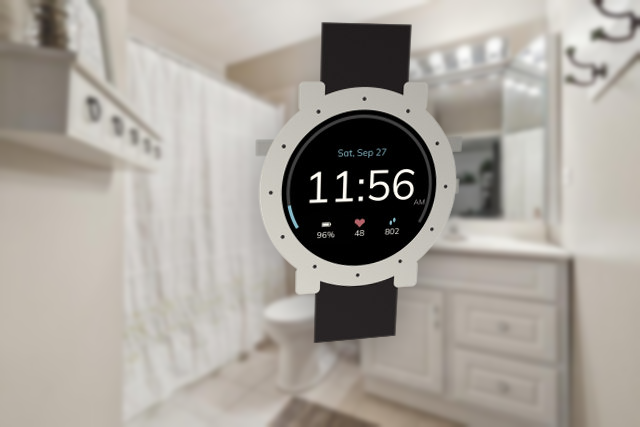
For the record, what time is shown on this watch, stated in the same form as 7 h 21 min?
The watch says 11 h 56 min
